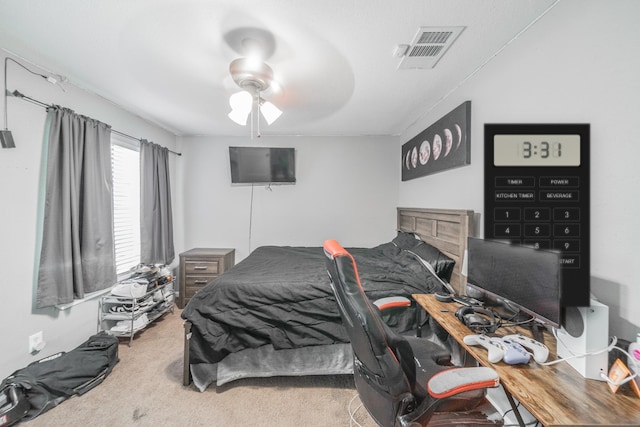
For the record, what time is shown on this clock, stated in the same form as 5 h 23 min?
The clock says 3 h 31 min
